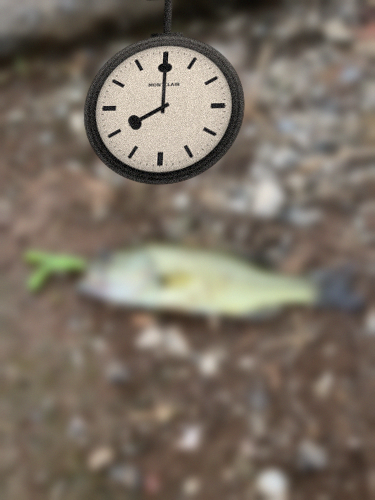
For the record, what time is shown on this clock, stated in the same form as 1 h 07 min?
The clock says 8 h 00 min
